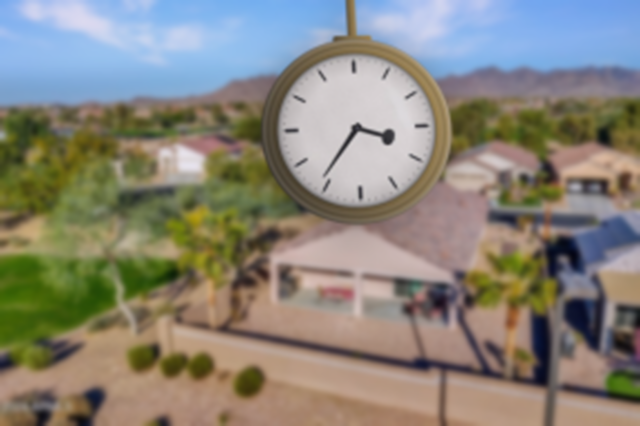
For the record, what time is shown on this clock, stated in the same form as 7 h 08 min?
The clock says 3 h 36 min
